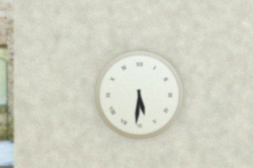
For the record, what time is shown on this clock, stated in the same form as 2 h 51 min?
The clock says 5 h 31 min
